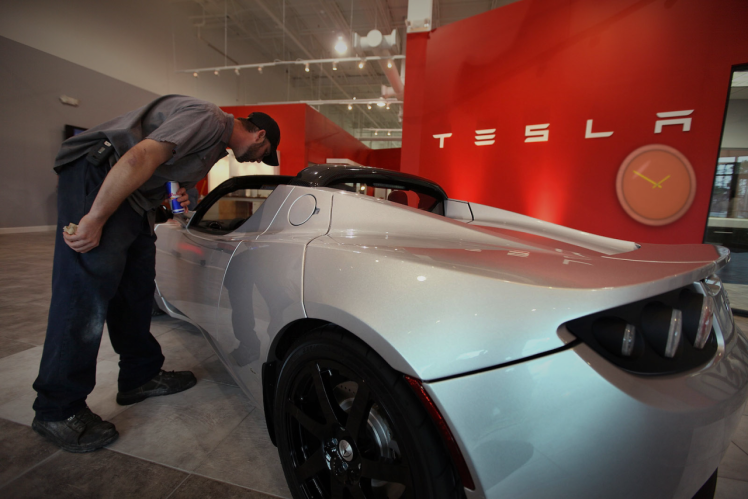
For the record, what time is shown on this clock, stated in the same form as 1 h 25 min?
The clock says 1 h 50 min
